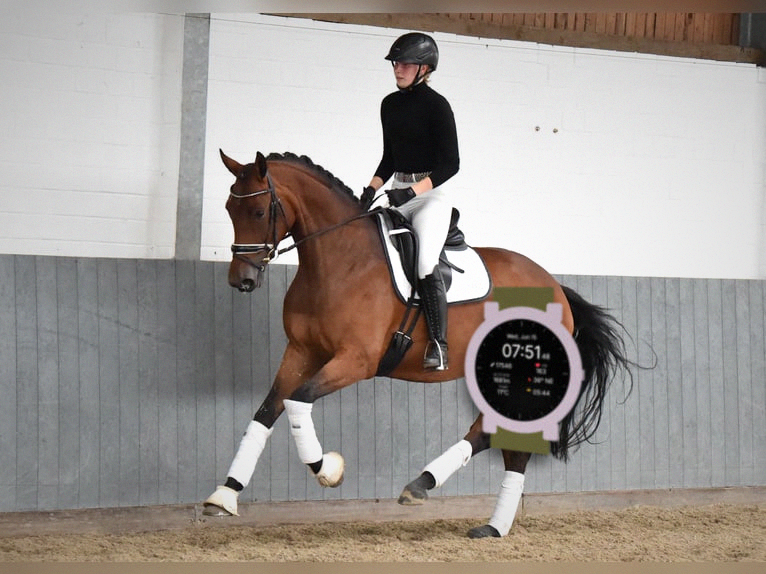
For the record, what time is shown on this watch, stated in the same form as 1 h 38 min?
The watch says 7 h 51 min
